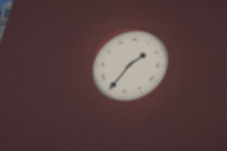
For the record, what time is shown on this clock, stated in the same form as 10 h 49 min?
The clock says 1 h 35 min
